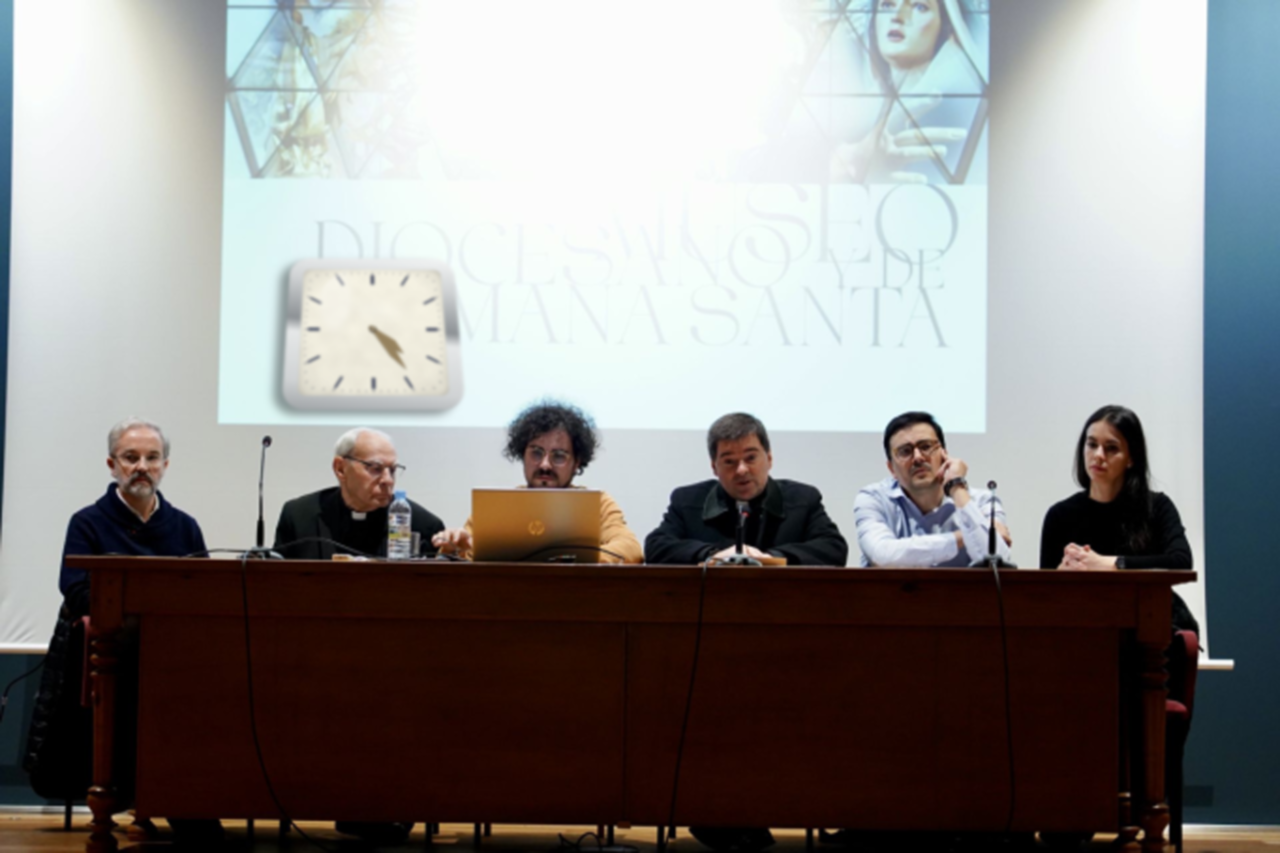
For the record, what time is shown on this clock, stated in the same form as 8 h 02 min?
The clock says 4 h 24 min
